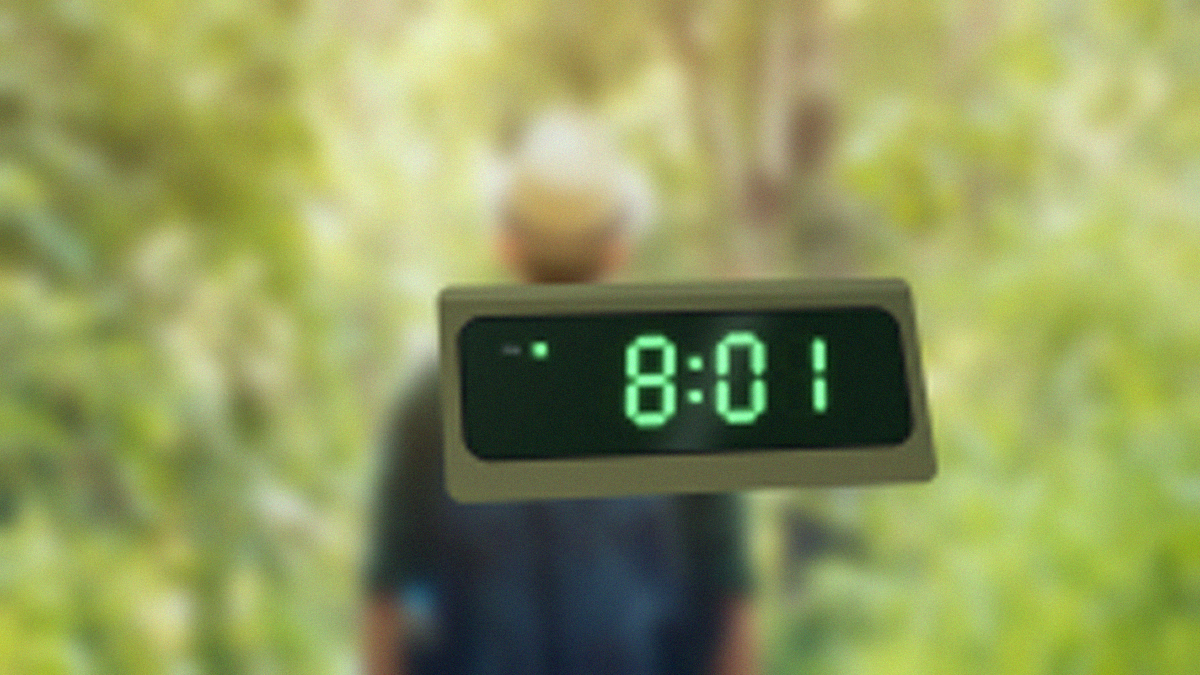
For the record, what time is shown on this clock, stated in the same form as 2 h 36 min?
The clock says 8 h 01 min
